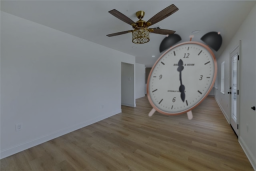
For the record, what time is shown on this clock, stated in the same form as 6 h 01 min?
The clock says 11 h 26 min
